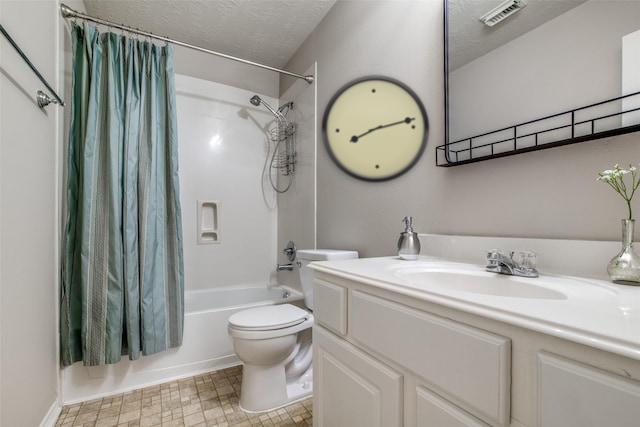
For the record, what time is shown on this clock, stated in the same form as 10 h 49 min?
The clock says 8 h 13 min
